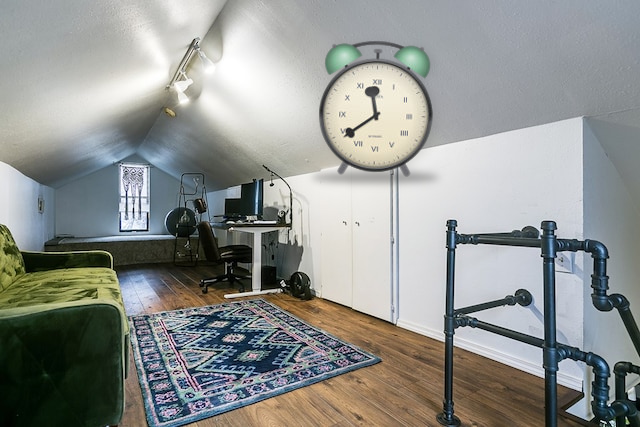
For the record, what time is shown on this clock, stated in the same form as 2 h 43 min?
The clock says 11 h 39 min
